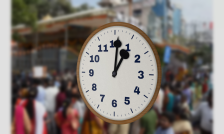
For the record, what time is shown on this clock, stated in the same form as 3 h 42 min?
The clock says 1 h 01 min
